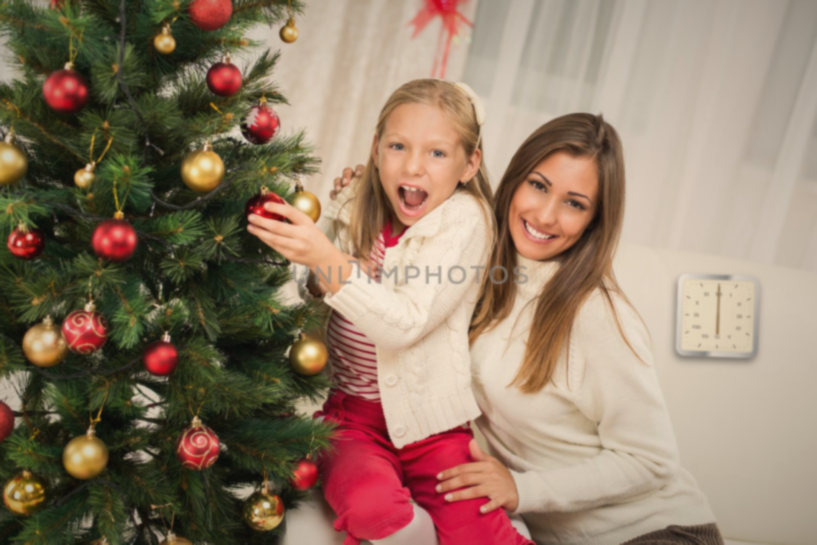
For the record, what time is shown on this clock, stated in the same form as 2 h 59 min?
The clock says 6 h 00 min
